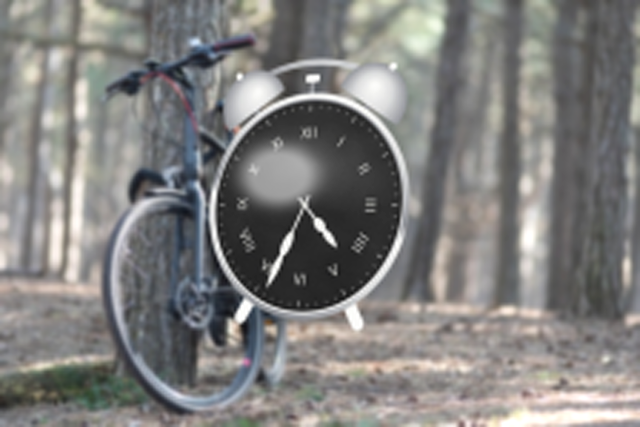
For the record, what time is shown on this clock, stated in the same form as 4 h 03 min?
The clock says 4 h 34 min
